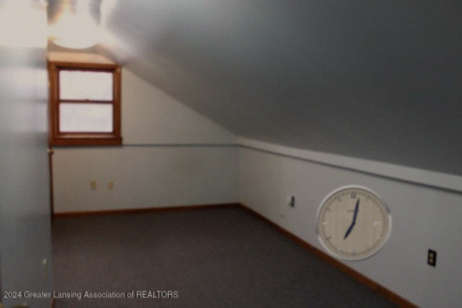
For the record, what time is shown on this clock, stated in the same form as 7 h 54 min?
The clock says 7 h 02 min
